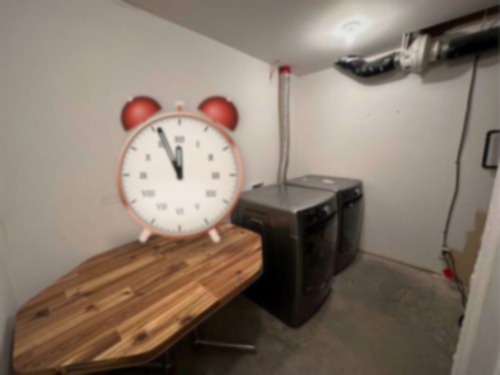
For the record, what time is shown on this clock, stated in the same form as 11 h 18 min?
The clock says 11 h 56 min
